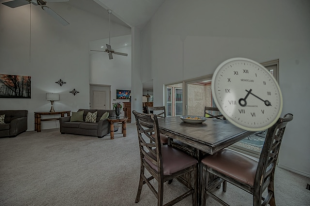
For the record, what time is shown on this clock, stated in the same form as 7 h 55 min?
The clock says 7 h 20 min
